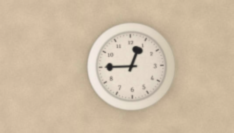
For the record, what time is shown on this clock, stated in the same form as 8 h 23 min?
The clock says 12 h 45 min
